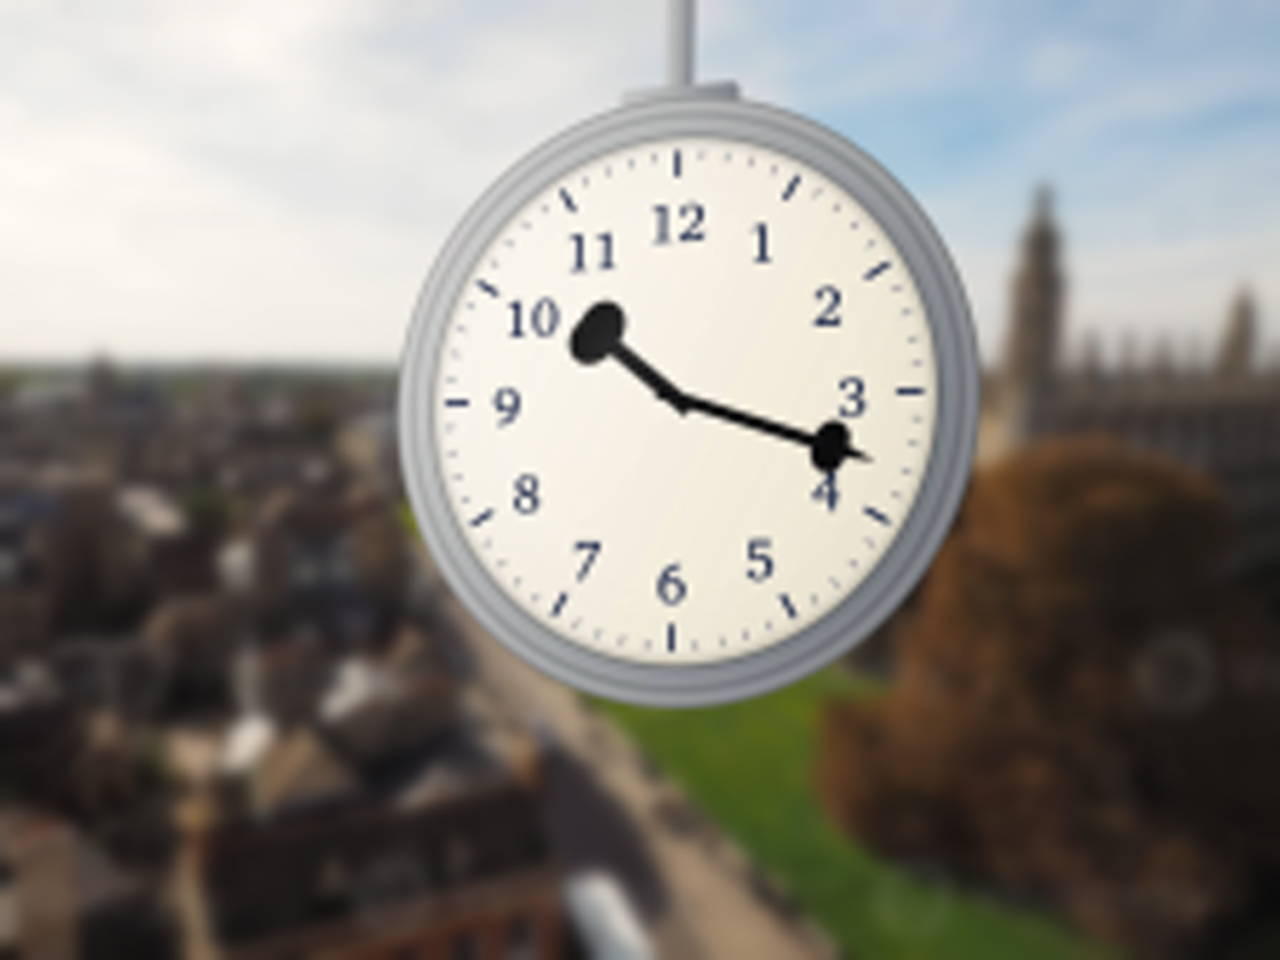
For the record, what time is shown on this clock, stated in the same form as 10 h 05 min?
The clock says 10 h 18 min
